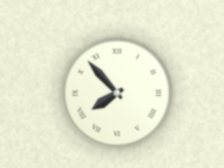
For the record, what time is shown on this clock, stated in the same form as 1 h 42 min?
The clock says 7 h 53 min
